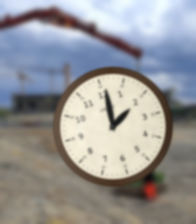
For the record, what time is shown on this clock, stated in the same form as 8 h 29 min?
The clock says 2 h 01 min
